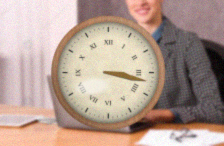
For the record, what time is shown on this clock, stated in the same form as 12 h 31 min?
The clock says 3 h 17 min
